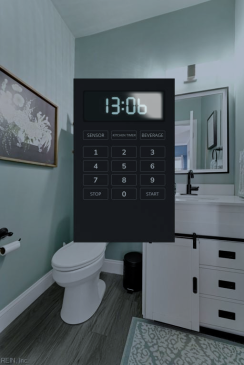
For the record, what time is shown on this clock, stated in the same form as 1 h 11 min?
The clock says 13 h 06 min
